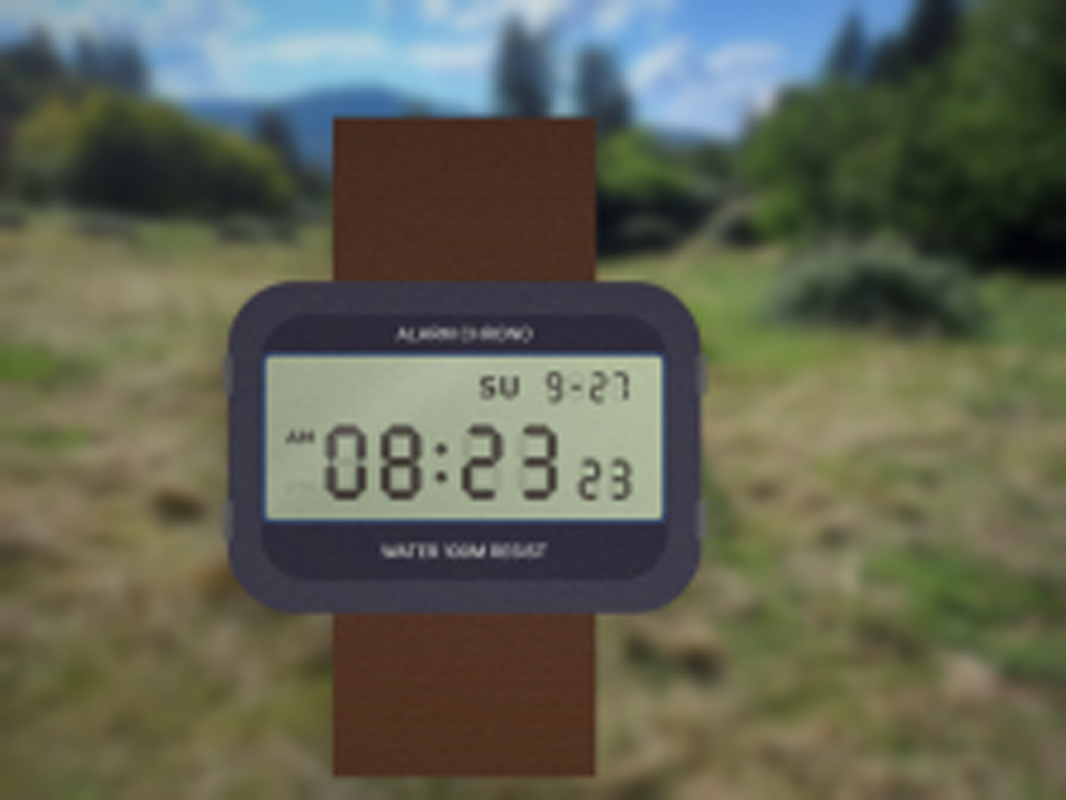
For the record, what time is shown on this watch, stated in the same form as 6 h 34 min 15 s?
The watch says 8 h 23 min 23 s
